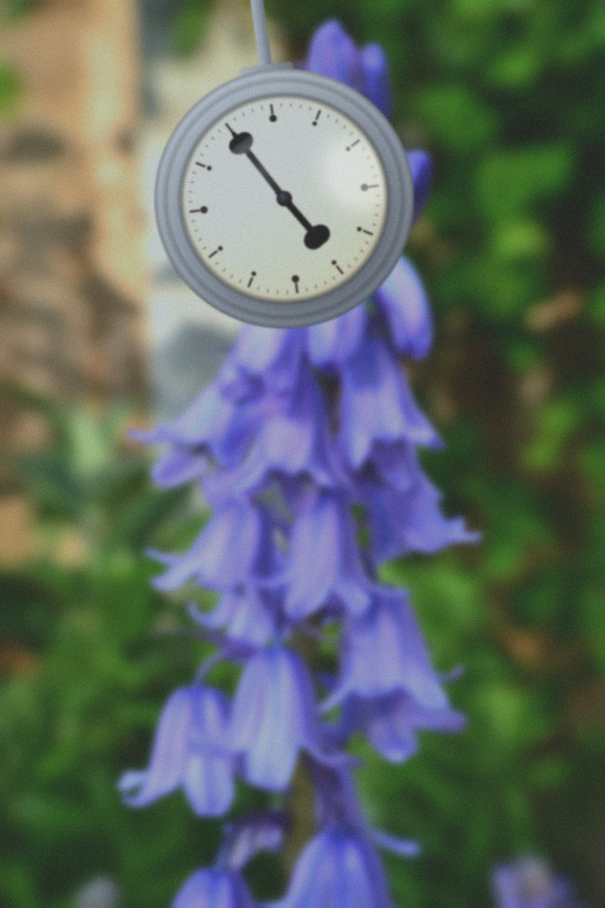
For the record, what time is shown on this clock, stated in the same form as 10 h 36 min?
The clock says 4 h 55 min
